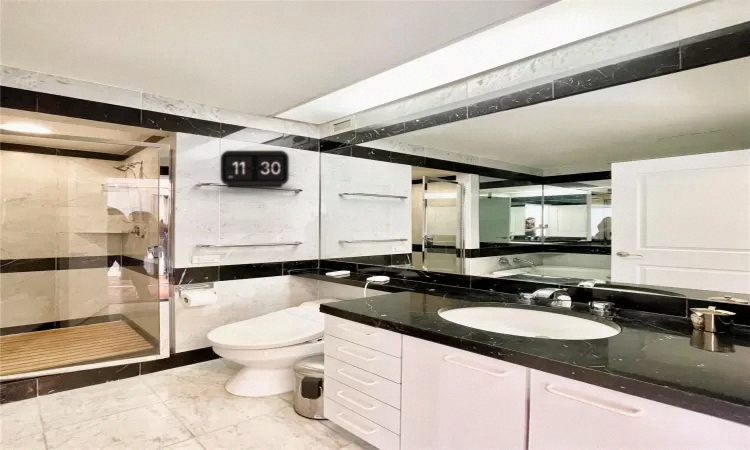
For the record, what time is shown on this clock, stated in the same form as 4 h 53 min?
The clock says 11 h 30 min
